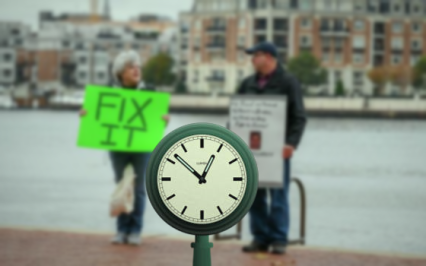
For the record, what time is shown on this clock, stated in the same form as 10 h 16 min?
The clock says 12 h 52 min
